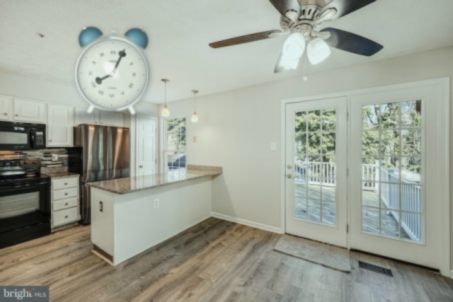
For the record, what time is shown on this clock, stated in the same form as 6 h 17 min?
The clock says 8 h 04 min
